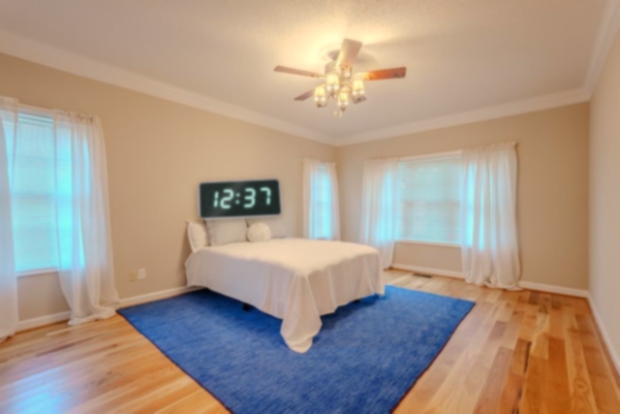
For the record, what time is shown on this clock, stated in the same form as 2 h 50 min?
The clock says 12 h 37 min
